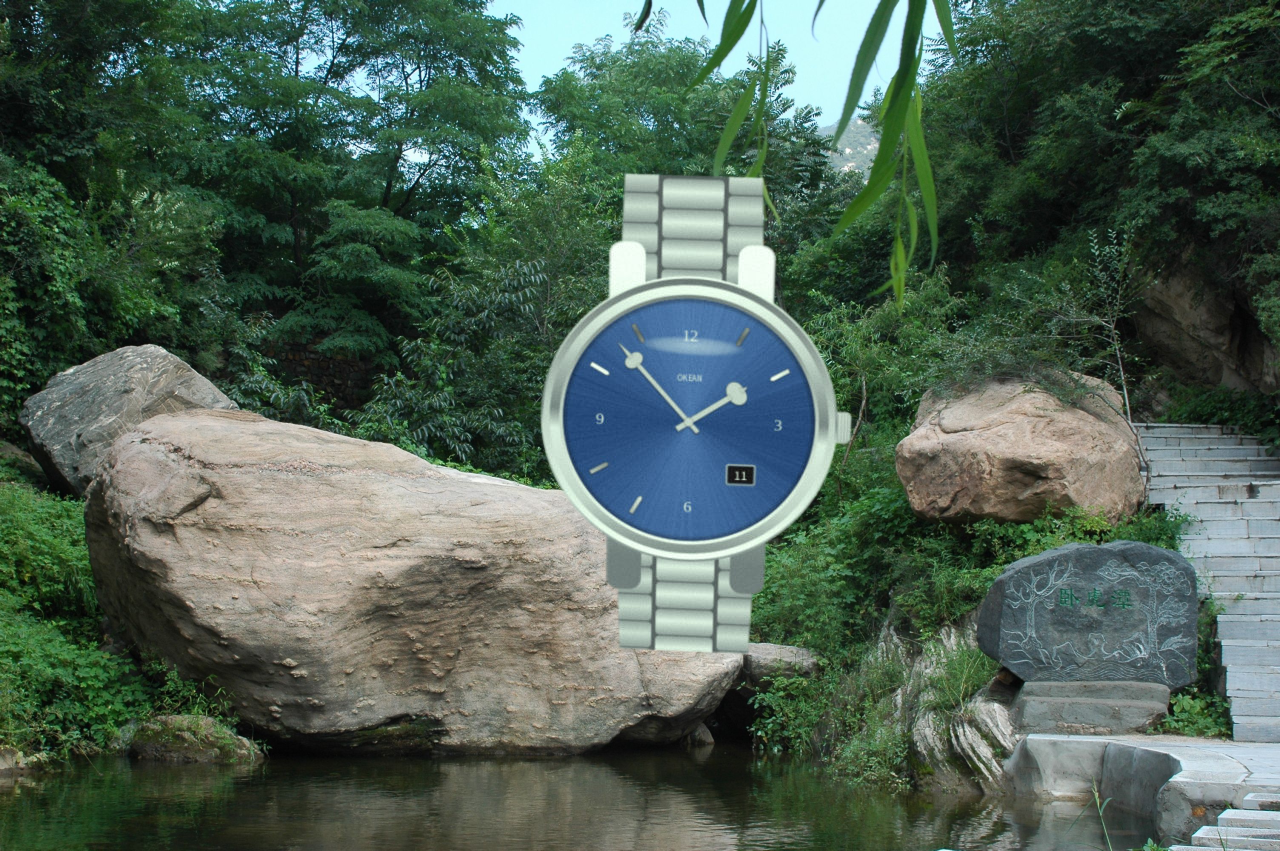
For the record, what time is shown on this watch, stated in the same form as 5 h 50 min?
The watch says 1 h 53 min
